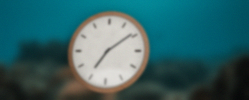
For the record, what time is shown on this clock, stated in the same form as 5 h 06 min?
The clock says 7 h 09 min
